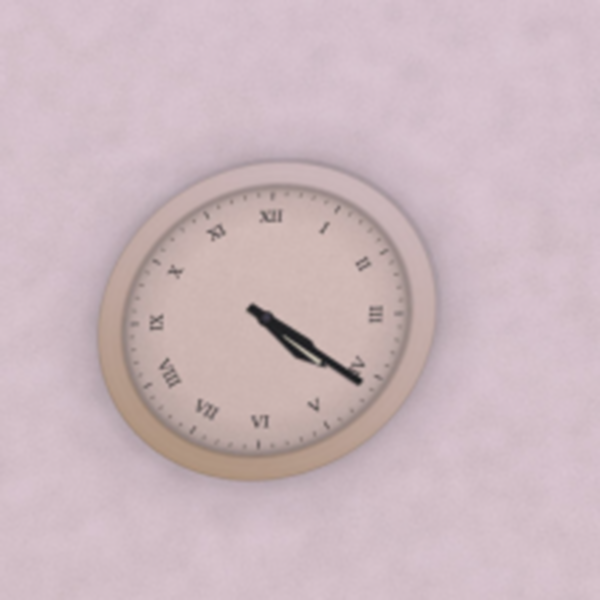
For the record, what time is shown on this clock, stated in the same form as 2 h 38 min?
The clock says 4 h 21 min
